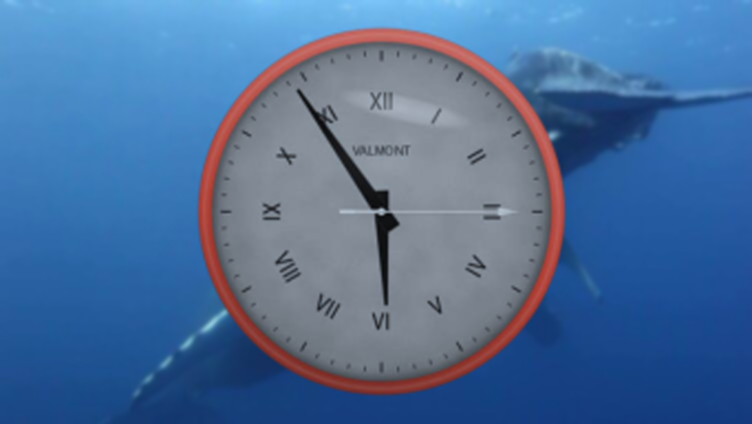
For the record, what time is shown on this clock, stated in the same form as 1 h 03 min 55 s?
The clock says 5 h 54 min 15 s
